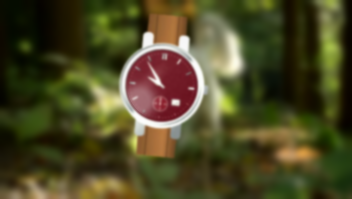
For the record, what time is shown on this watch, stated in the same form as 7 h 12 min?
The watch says 9 h 54 min
